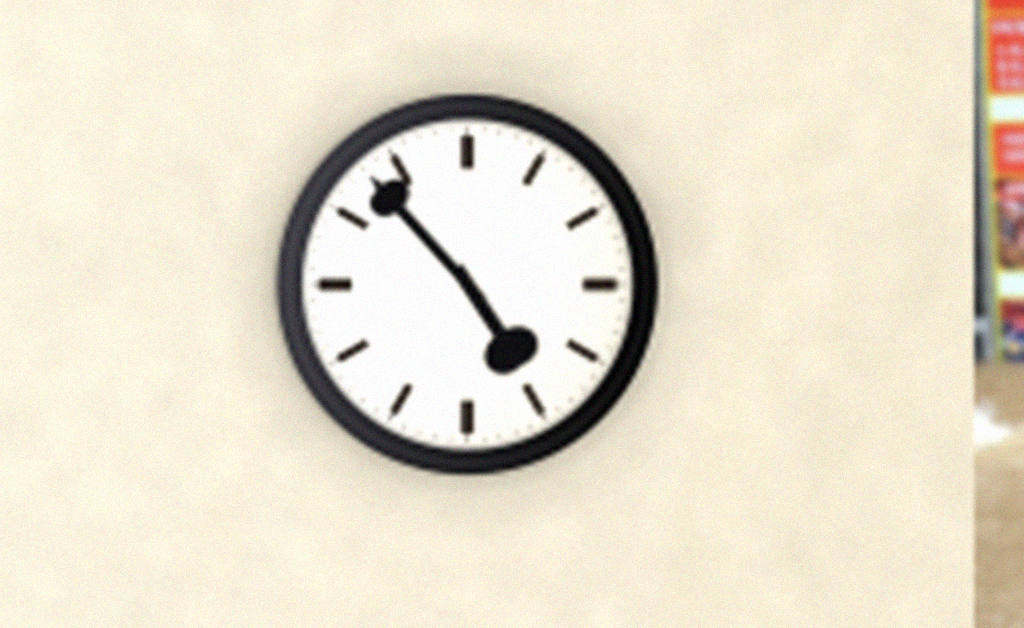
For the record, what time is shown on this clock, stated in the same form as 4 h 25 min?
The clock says 4 h 53 min
